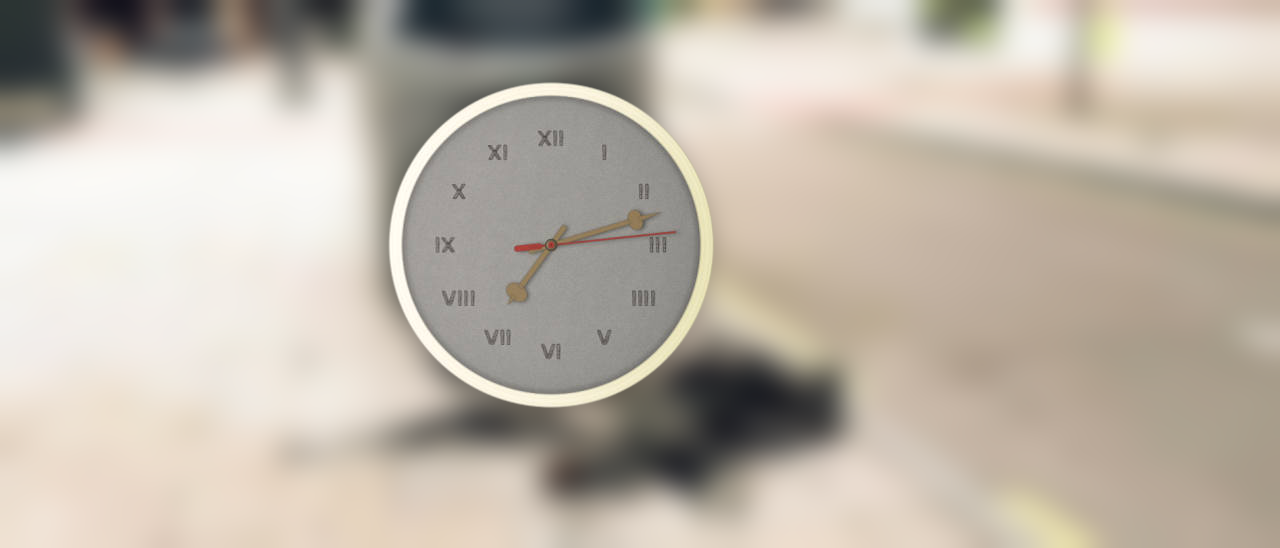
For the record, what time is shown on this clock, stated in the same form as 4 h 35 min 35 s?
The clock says 7 h 12 min 14 s
